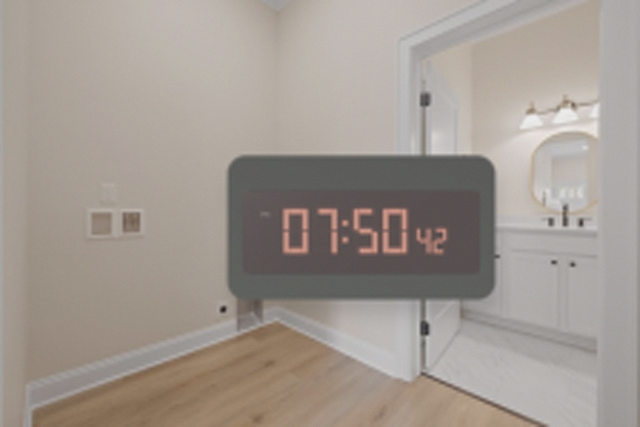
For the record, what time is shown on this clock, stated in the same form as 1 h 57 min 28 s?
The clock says 7 h 50 min 42 s
